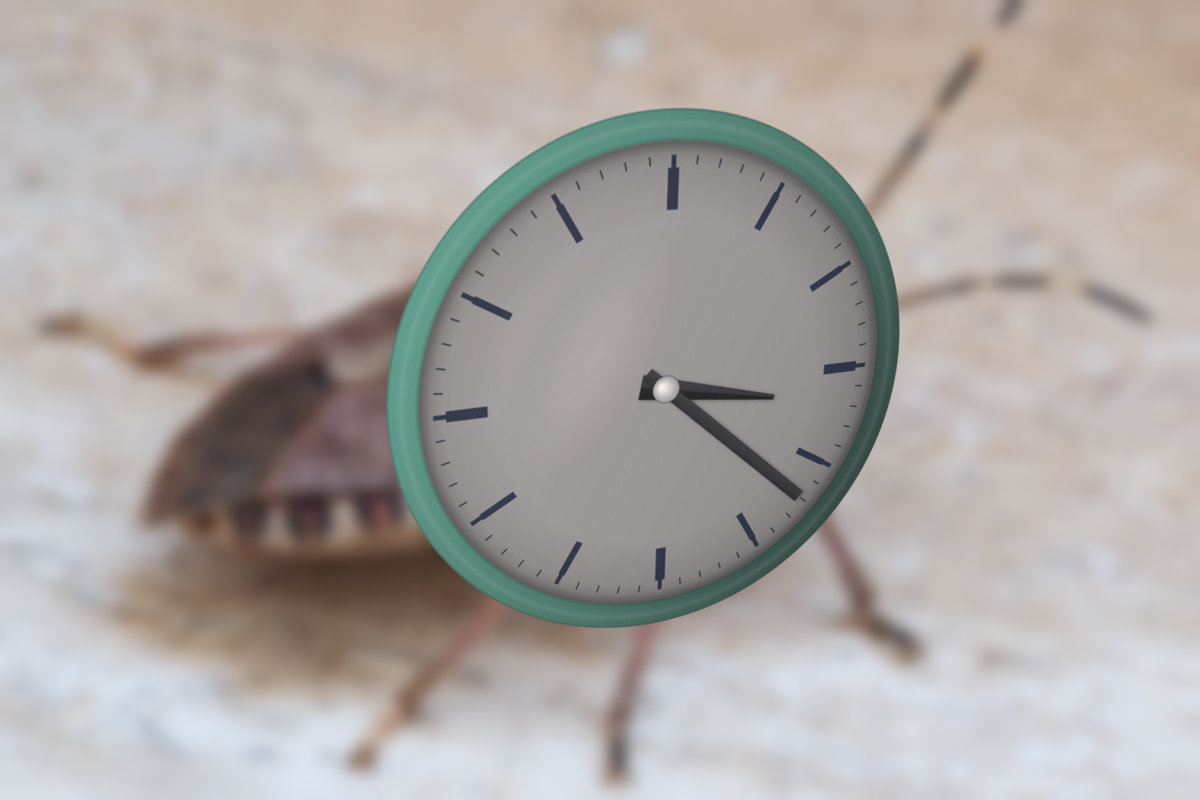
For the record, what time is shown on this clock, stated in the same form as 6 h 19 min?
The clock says 3 h 22 min
